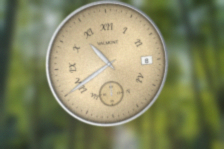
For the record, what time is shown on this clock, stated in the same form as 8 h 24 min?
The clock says 10 h 40 min
